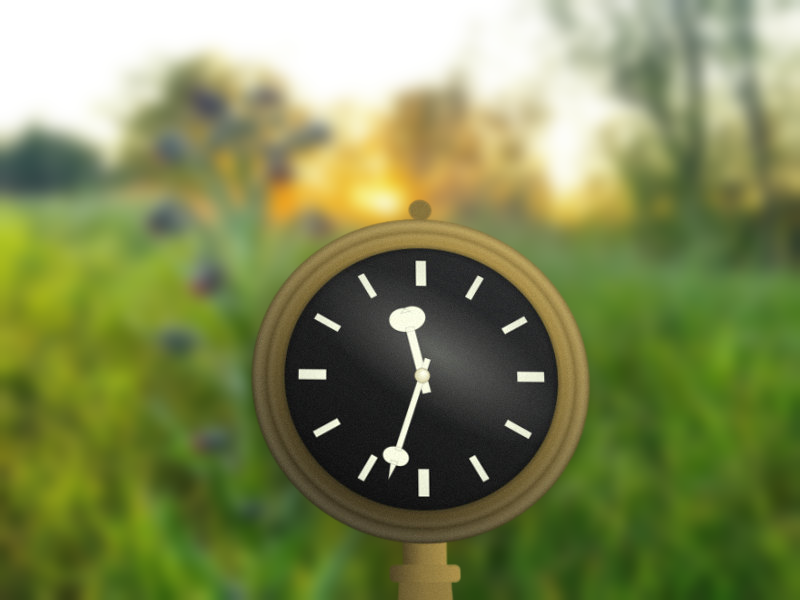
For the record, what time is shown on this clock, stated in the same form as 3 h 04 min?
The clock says 11 h 33 min
